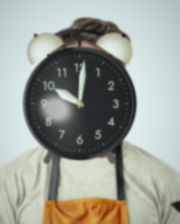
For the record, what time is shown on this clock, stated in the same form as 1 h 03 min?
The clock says 10 h 01 min
